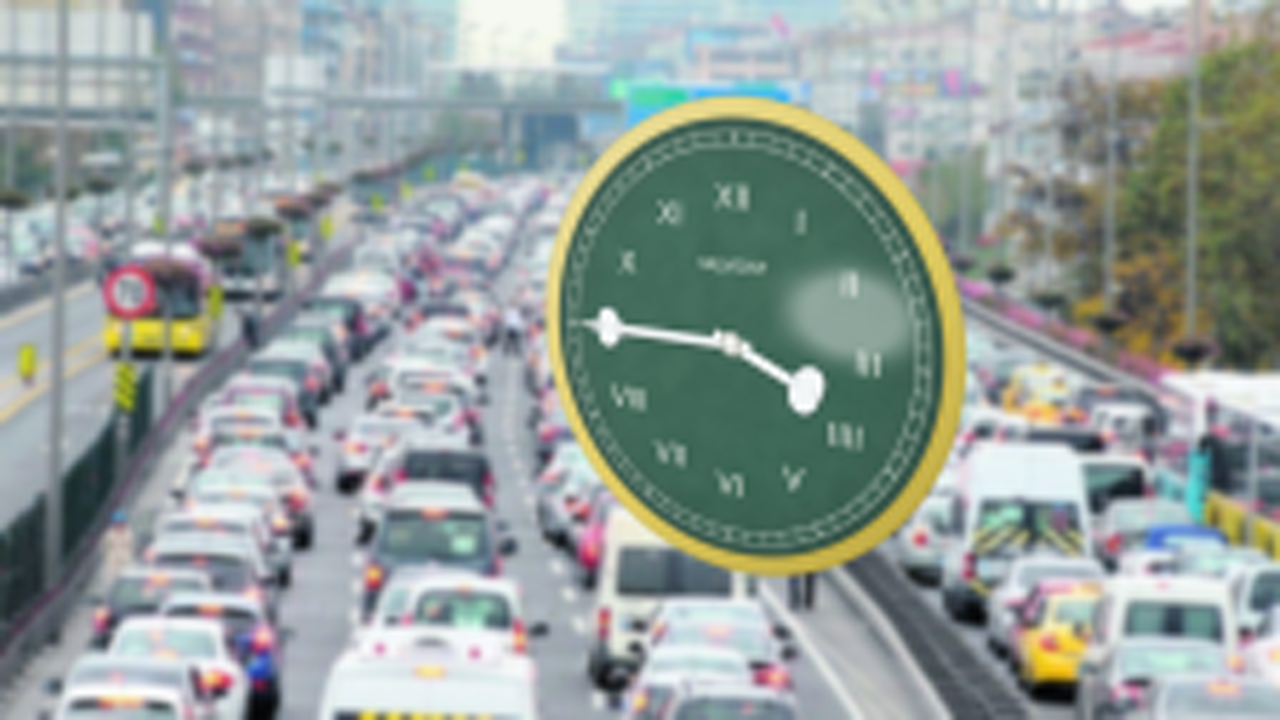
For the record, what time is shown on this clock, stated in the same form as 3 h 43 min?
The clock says 3 h 45 min
